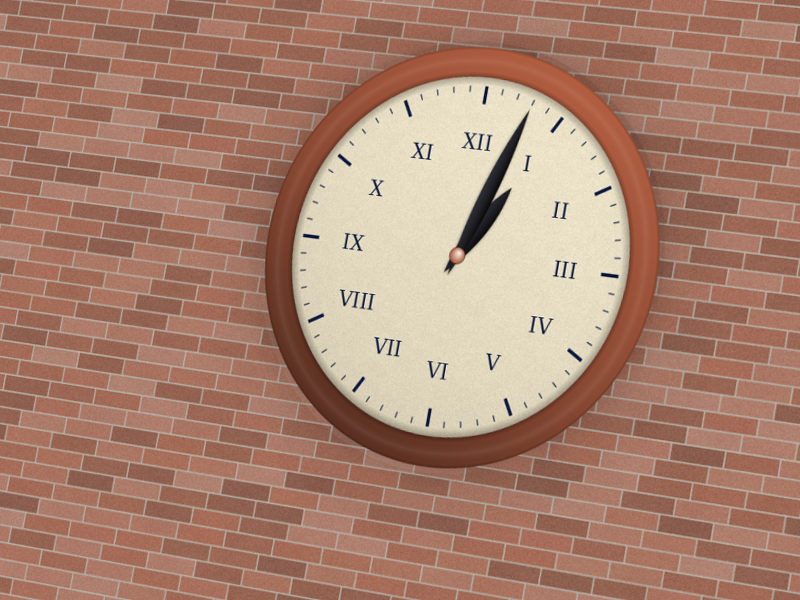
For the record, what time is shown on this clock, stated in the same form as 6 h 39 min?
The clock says 1 h 03 min
